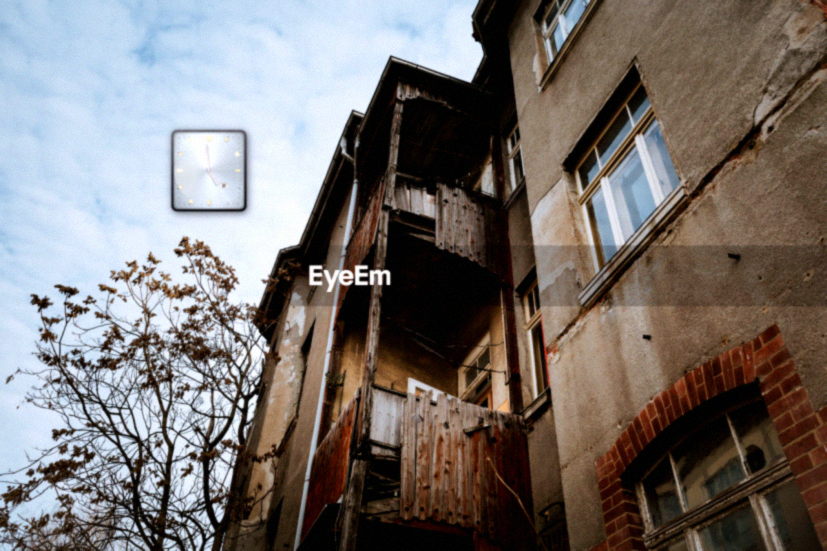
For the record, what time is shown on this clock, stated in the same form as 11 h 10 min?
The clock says 4 h 59 min
